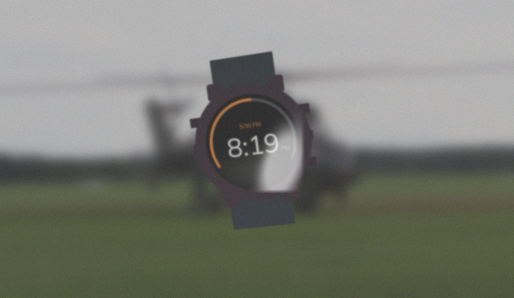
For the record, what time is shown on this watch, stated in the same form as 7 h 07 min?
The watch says 8 h 19 min
